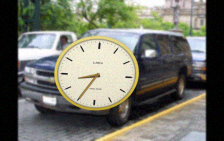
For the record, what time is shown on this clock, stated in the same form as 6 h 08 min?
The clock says 8 h 35 min
